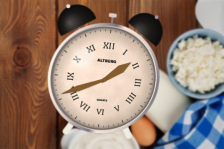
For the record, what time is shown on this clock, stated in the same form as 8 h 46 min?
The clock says 1 h 41 min
